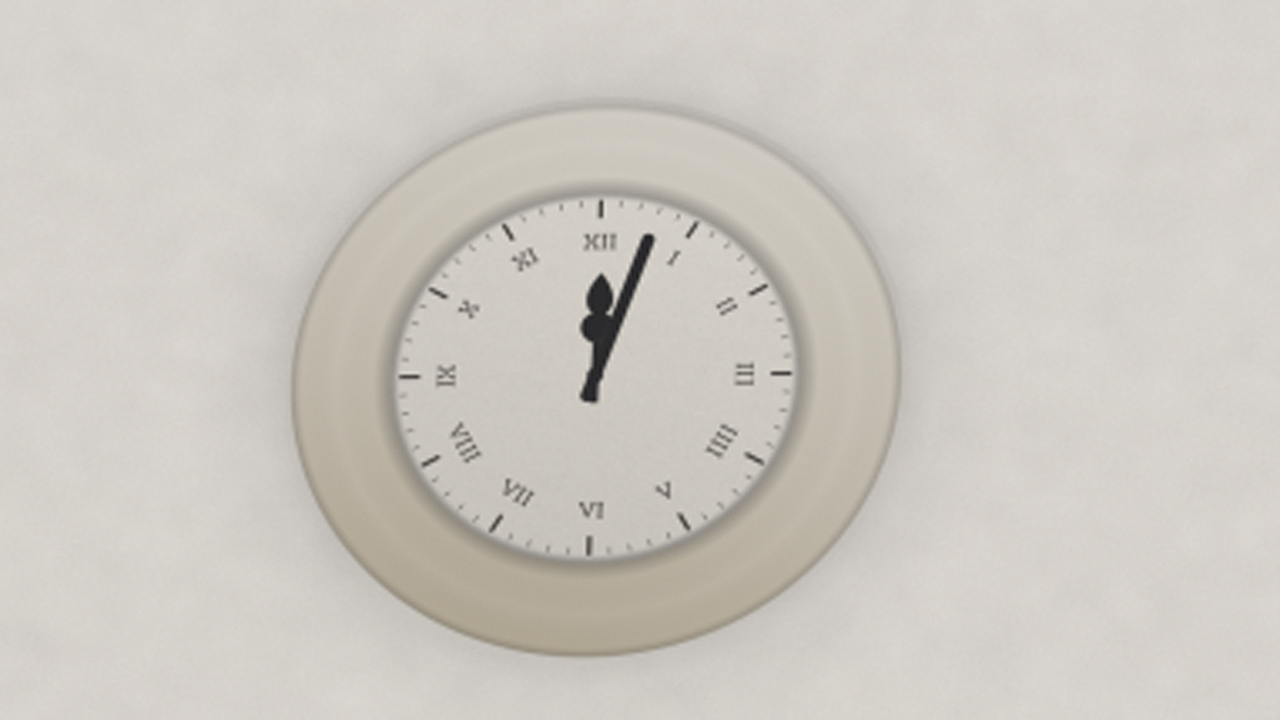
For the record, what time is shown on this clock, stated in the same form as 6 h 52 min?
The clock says 12 h 03 min
